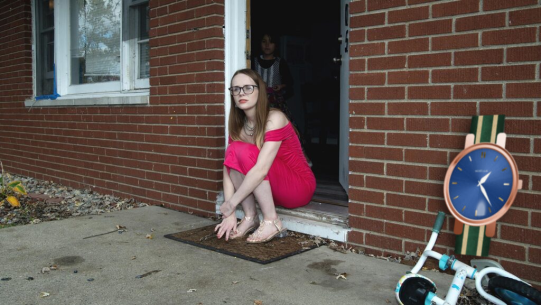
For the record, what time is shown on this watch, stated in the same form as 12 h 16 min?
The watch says 1 h 24 min
